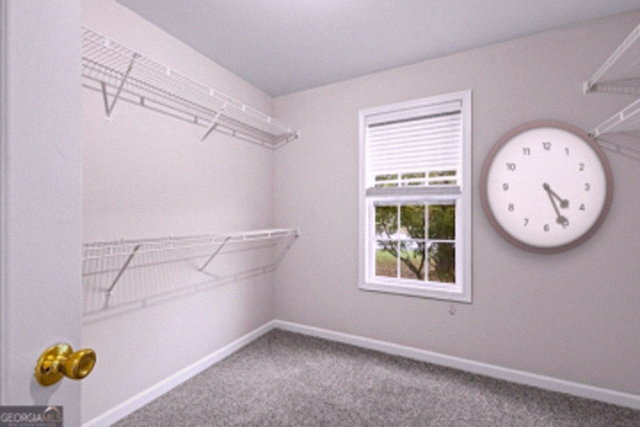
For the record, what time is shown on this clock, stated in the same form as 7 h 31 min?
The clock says 4 h 26 min
